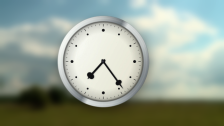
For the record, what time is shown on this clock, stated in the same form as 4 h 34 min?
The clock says 7 h 24 min
